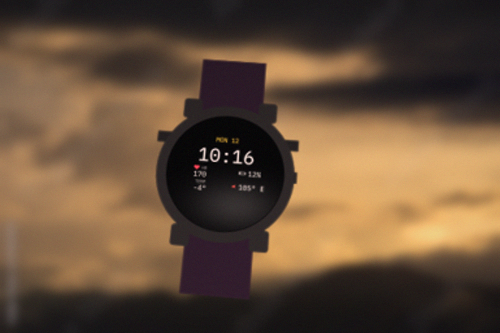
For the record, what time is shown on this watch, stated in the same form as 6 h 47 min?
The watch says 10 h 16 min
